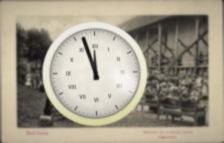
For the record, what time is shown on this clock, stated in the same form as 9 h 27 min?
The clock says 11 h 57 min
